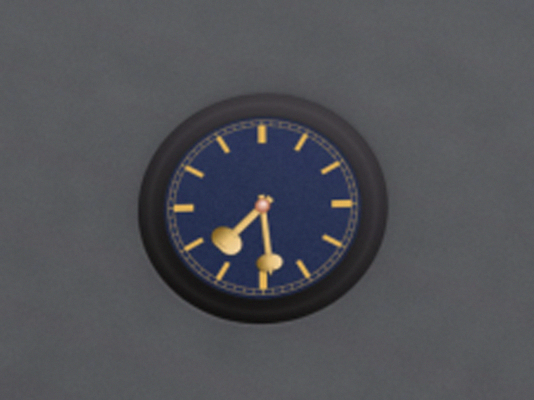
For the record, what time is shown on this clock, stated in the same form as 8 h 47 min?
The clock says 7 h 29 min
